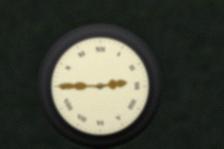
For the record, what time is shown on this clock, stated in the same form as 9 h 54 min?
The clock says 2 h 45 min
